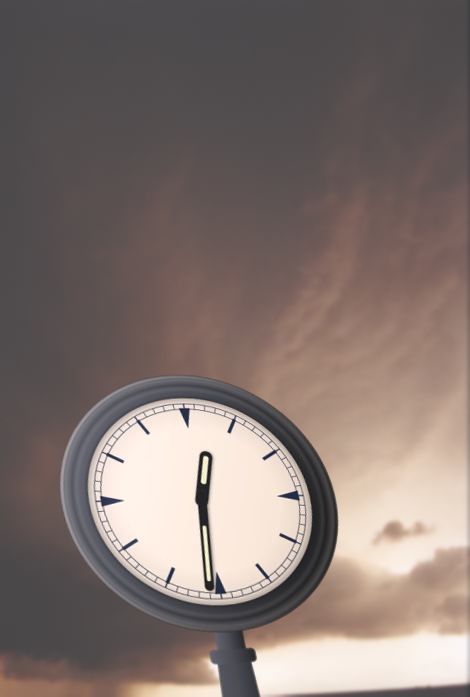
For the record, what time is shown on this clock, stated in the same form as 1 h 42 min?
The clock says 12 h 31 min
